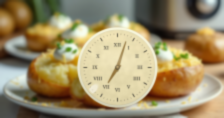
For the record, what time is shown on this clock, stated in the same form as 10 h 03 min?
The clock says 7 h 03 min
